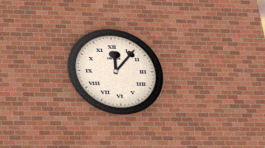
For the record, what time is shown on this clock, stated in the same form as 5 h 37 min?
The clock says 12 h 07 min
